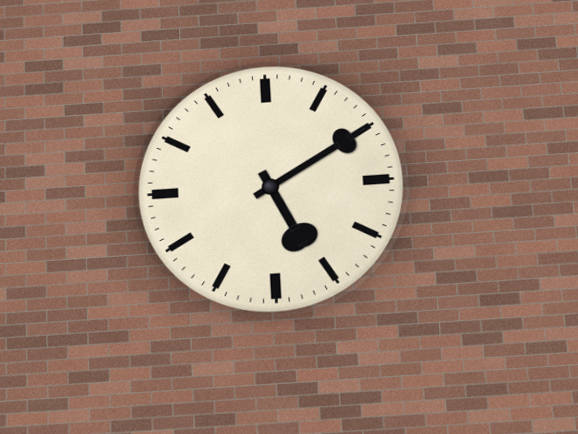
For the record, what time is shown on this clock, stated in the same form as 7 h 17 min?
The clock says 5 h 10 min
